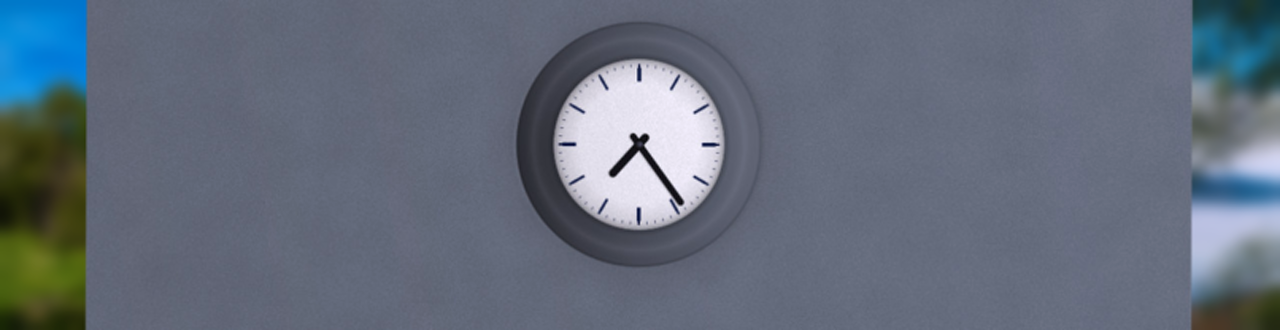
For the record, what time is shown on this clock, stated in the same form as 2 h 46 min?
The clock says 7 h 24 min
